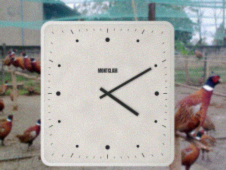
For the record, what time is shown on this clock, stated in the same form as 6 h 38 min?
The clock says 4 h 10 min
